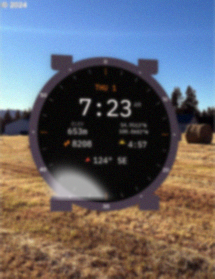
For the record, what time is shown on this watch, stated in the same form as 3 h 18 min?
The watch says 7 h 23 min
